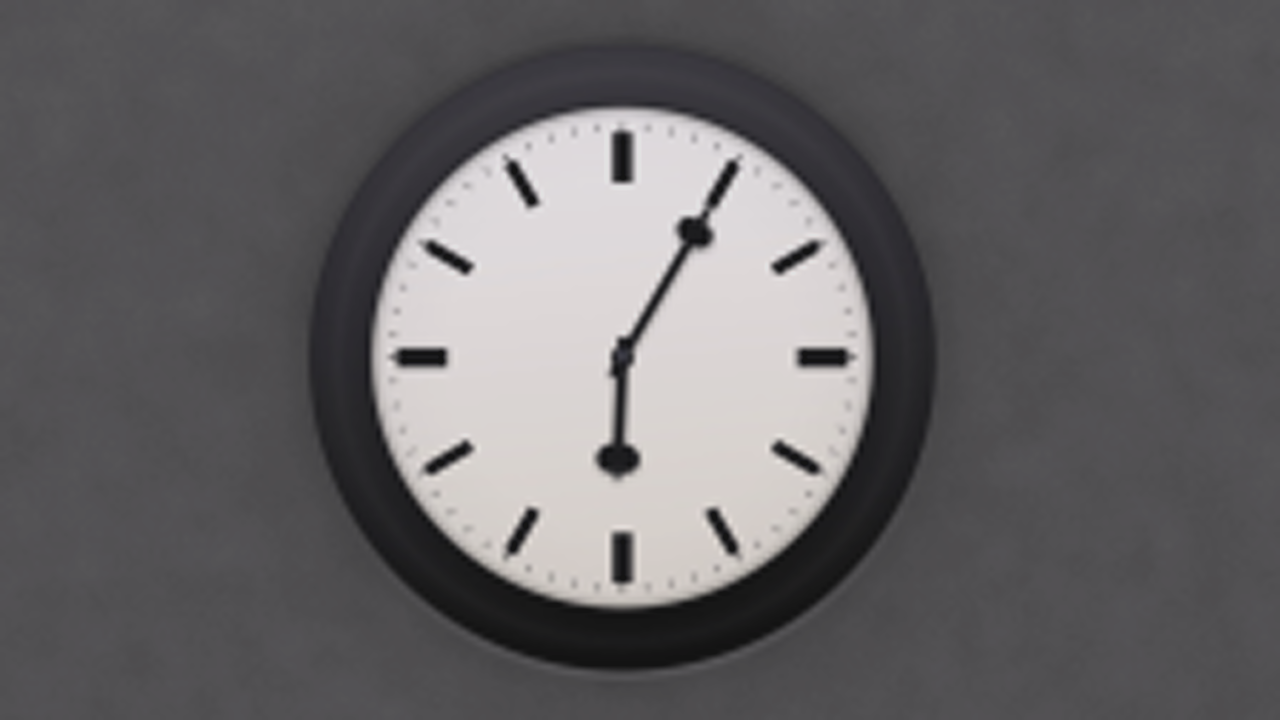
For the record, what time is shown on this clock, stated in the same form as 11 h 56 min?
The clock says 6 h 05 min
